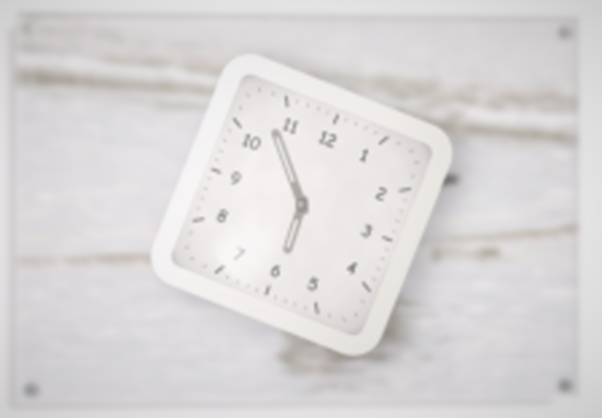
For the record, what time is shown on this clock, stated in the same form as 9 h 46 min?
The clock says 5 h 53 min
